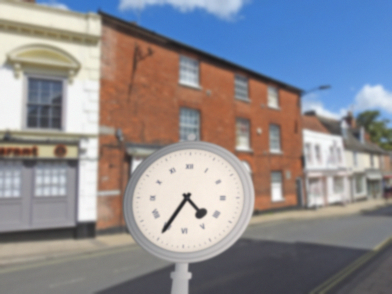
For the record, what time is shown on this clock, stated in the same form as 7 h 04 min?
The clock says 4 h 35 min
